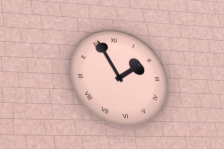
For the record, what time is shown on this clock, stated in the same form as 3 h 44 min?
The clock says 1 h 56 min
